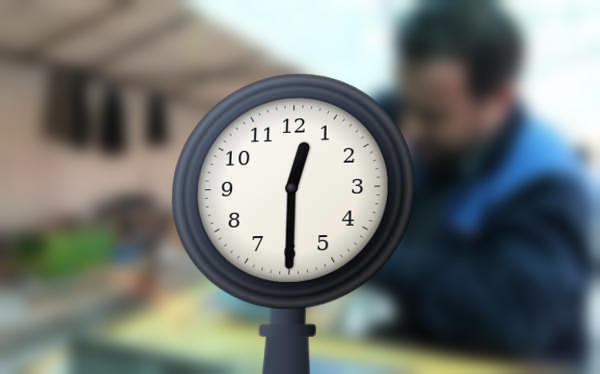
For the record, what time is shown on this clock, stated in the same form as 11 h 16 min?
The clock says 12 h 30 min
